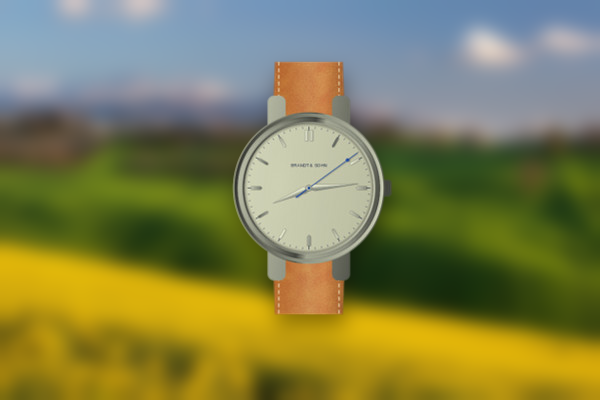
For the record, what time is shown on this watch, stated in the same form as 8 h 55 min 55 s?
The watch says 8 h 14 min 09 s
